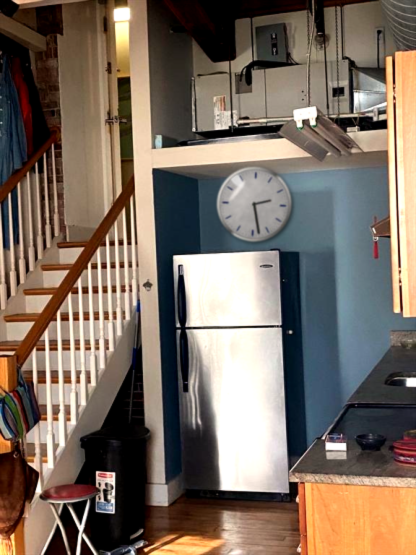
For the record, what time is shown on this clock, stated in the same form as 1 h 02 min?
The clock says 2 h 28 min
